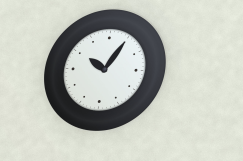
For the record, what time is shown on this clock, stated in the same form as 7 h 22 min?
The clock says 10 h 05 min
